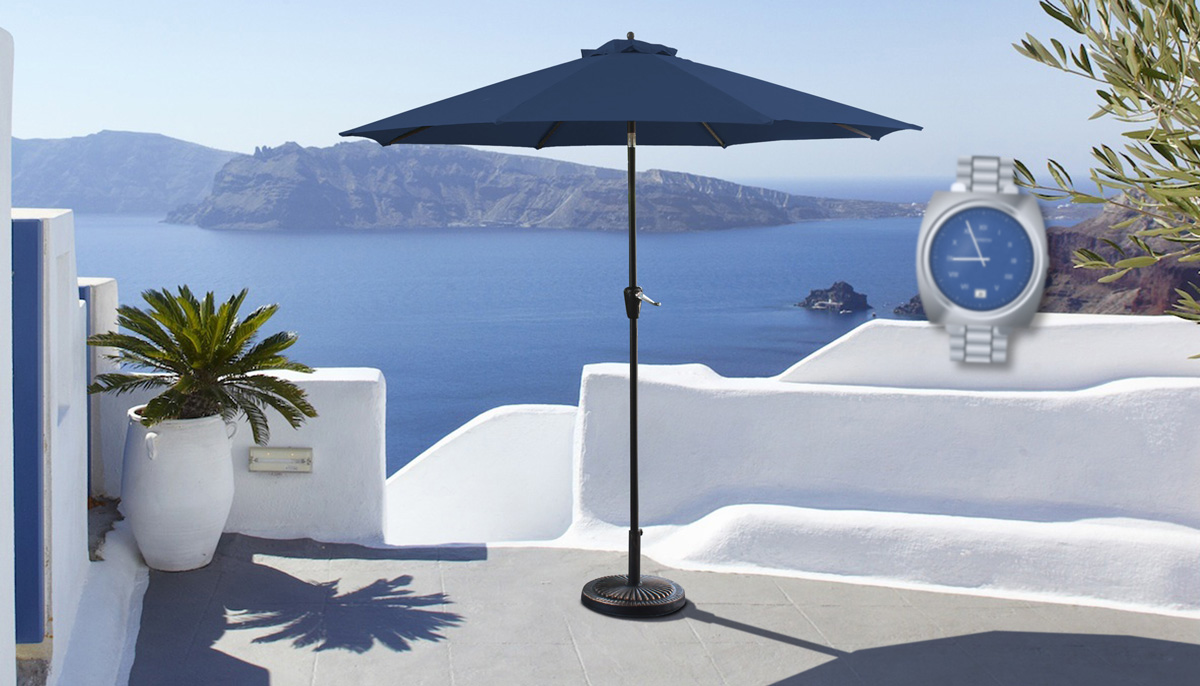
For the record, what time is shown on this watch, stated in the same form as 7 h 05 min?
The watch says 8 h 56 min
